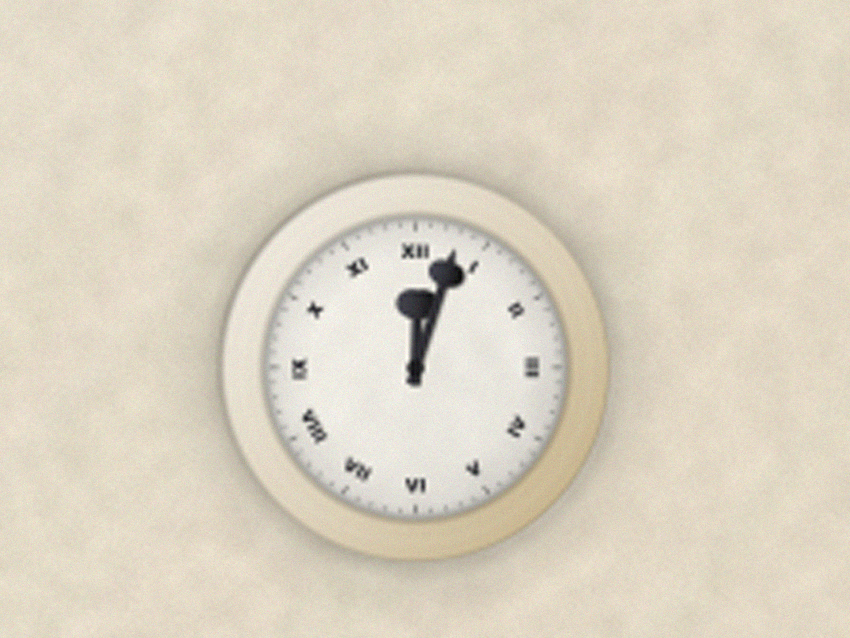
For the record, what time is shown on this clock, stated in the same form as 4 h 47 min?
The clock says 12 h 03 min
